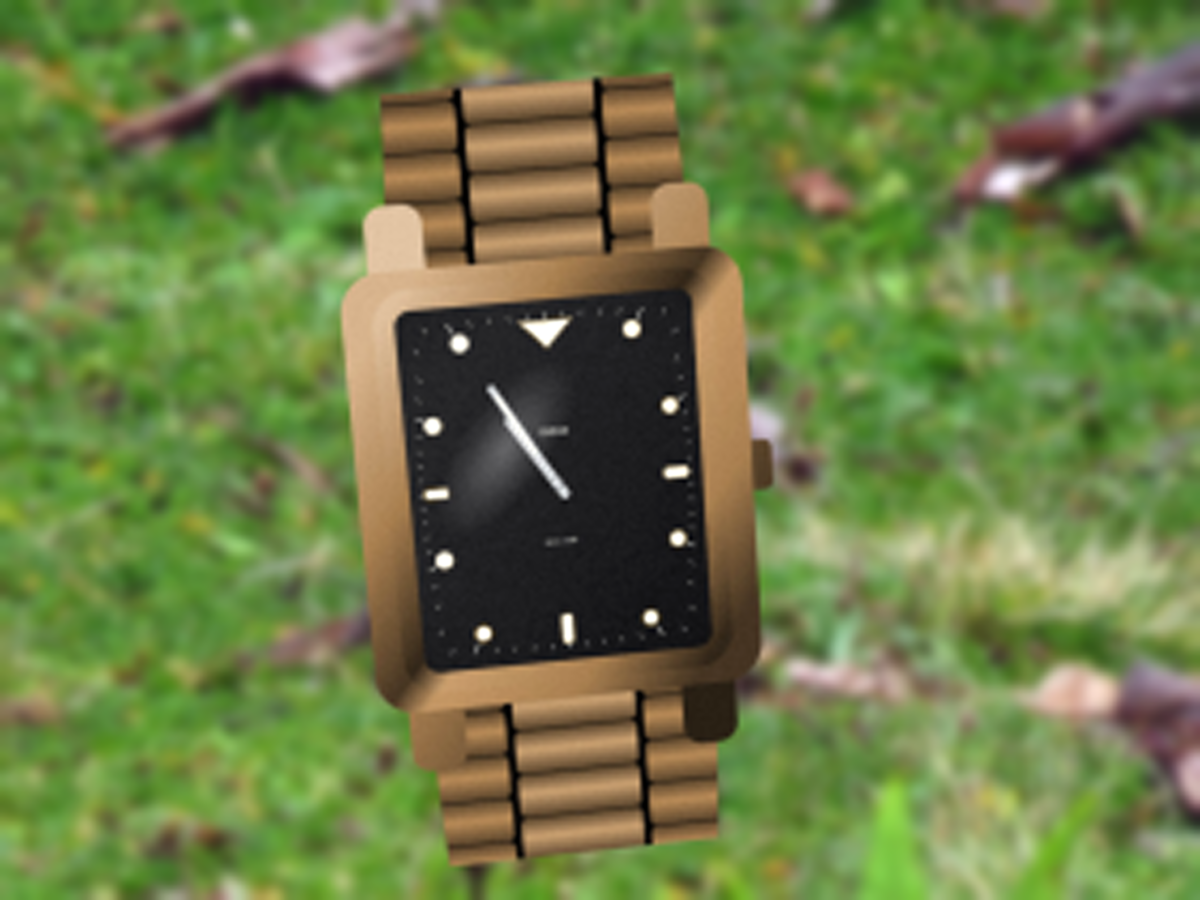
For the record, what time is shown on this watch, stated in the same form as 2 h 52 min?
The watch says 10 h 55 min
